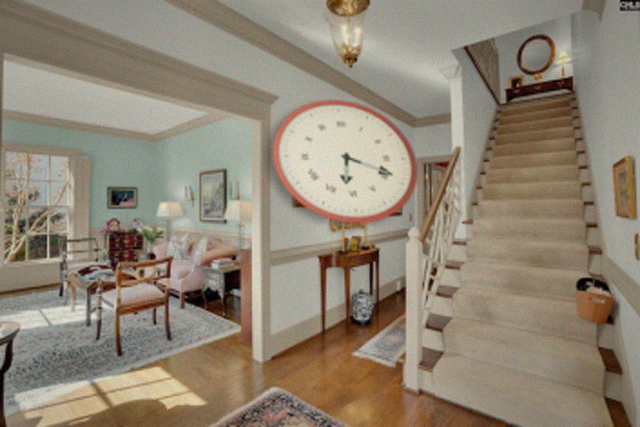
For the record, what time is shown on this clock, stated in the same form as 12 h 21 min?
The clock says 6 h 19 min
